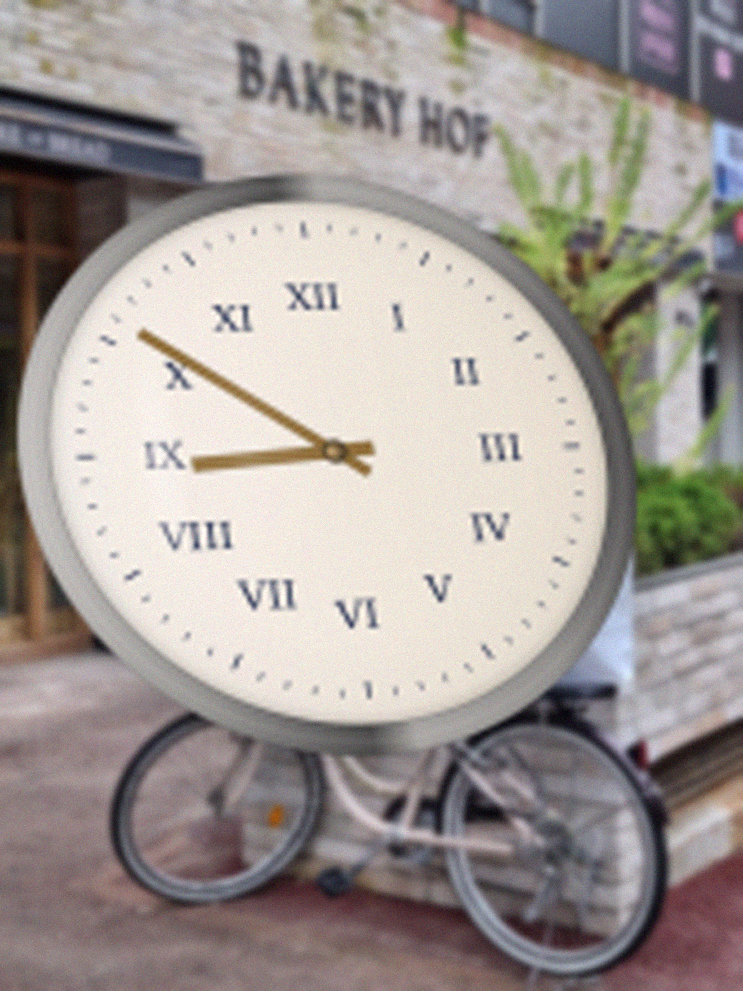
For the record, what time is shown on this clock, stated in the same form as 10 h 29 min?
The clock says 8 h 51 min
